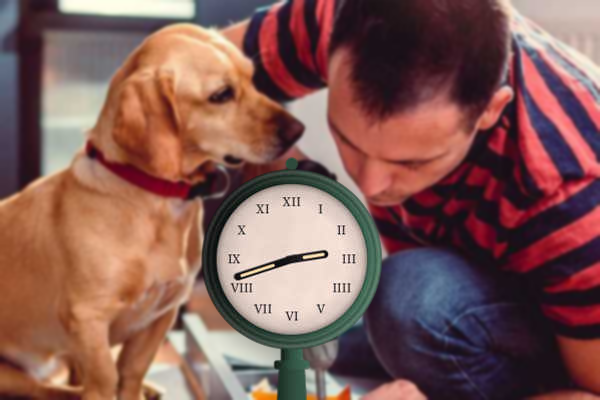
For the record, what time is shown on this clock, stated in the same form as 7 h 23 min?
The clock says 2 h 42 min
